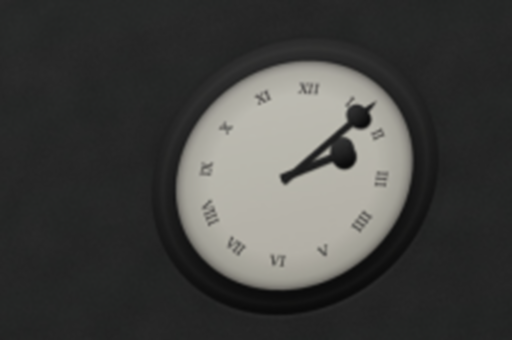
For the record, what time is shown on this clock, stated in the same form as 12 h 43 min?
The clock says 2 h 07 min
